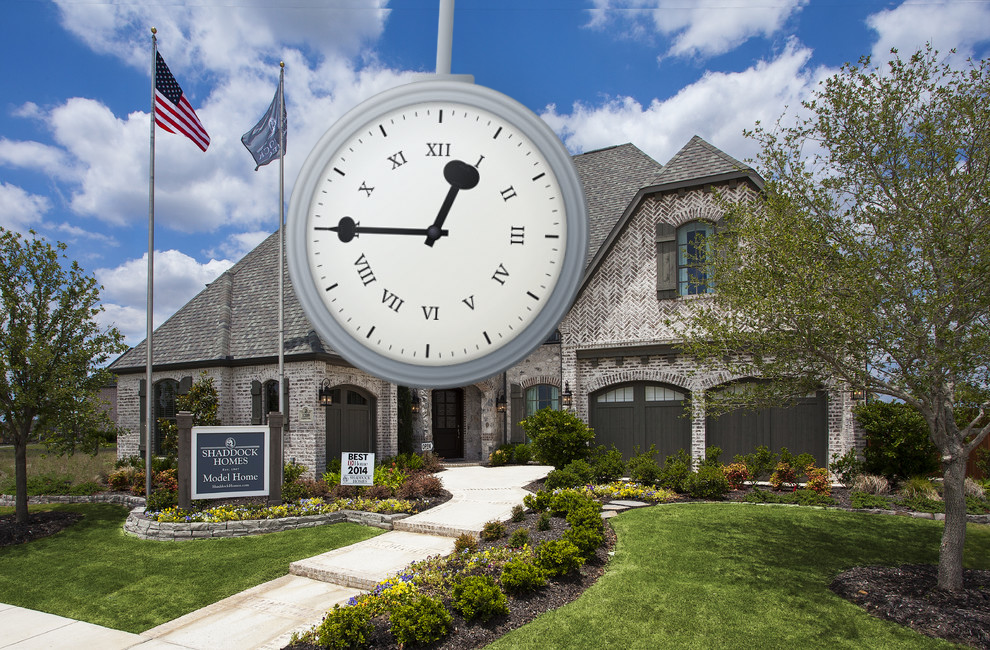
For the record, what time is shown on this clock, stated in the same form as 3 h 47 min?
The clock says 12 h 45 min
